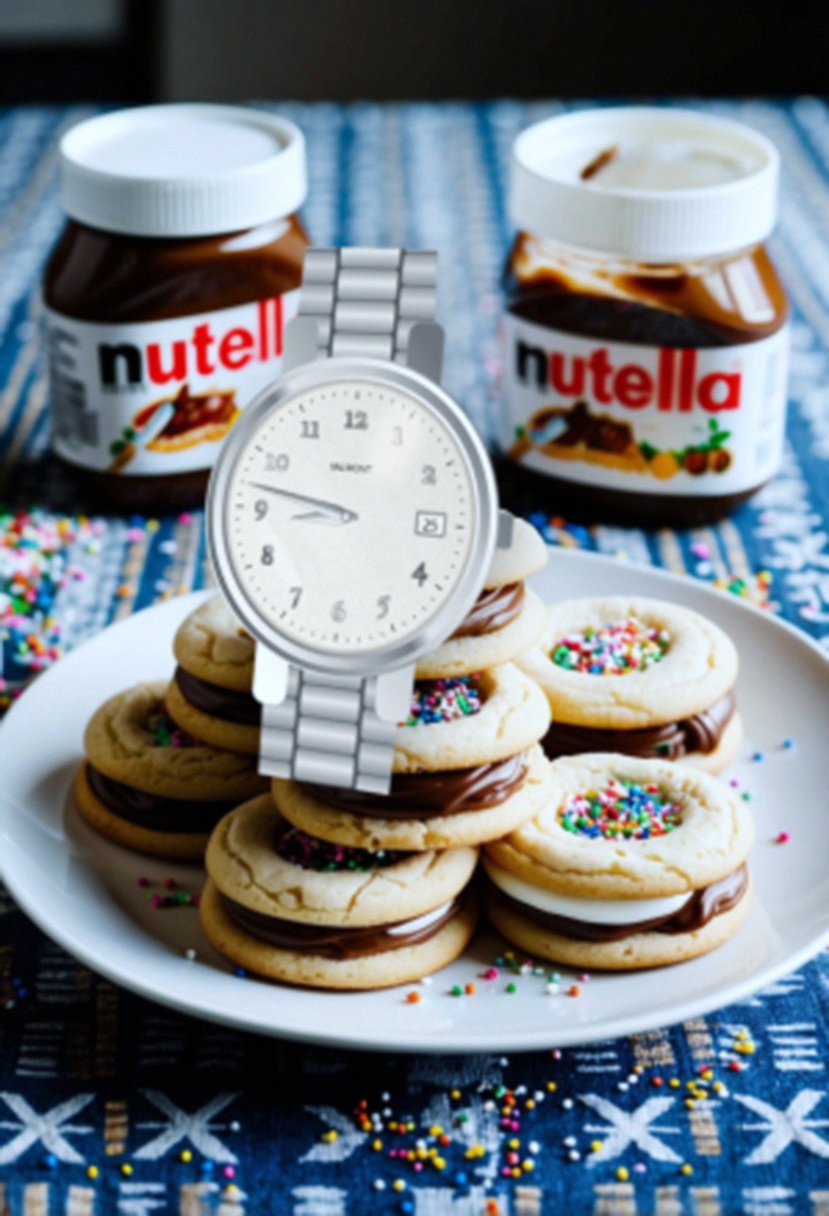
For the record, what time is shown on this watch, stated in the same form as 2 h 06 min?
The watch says 8 h 47 min
